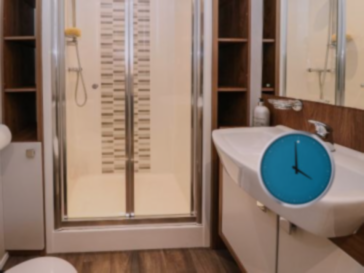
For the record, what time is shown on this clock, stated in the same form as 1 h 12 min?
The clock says 3 h 59 min
